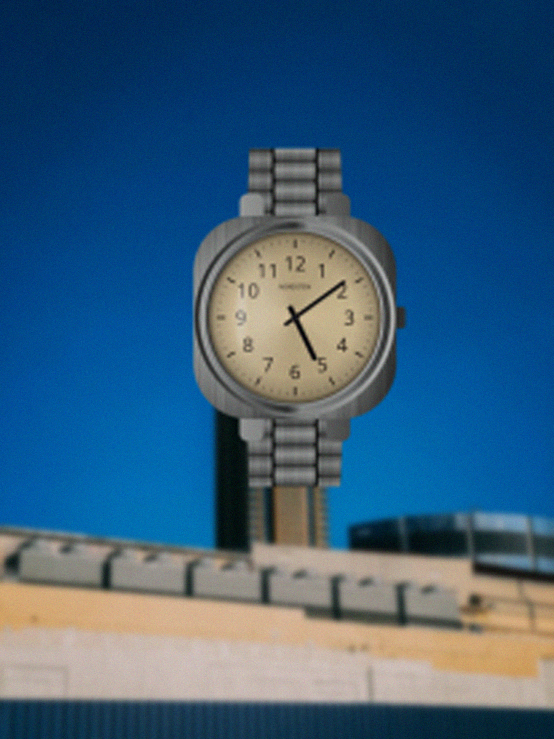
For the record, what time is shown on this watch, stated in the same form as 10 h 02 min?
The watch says 5 h 09 min
